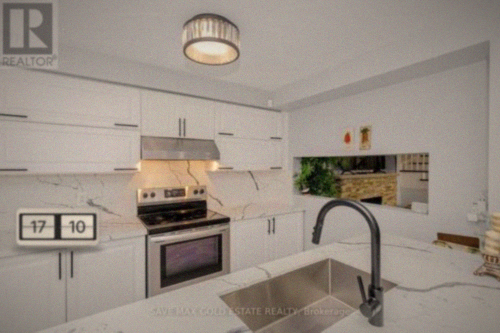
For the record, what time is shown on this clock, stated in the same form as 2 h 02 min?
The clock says 17 h 10 min
